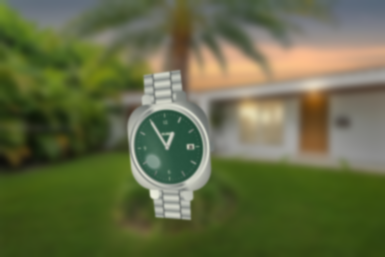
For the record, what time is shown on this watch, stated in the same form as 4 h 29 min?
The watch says 12 h 55 min
